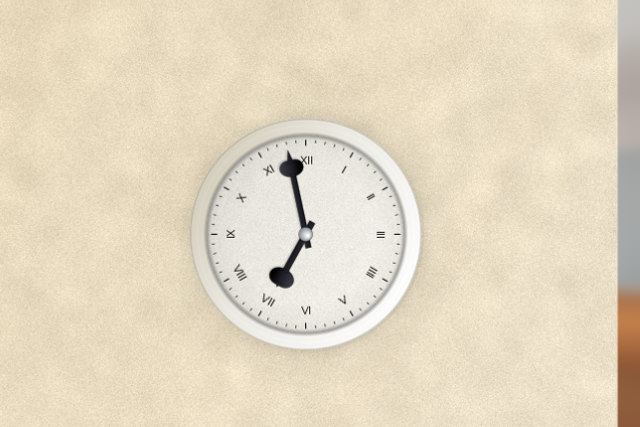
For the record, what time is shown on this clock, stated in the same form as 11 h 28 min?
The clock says 6 h 58 min
